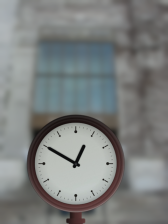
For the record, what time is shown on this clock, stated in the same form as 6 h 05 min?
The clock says 12 h 50 min
